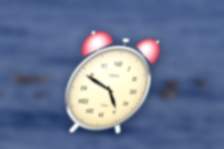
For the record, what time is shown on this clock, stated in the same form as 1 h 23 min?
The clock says 4 h 49 min
